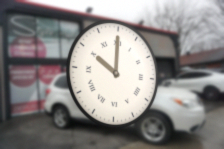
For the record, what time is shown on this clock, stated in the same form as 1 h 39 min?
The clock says 10 h 00 min
